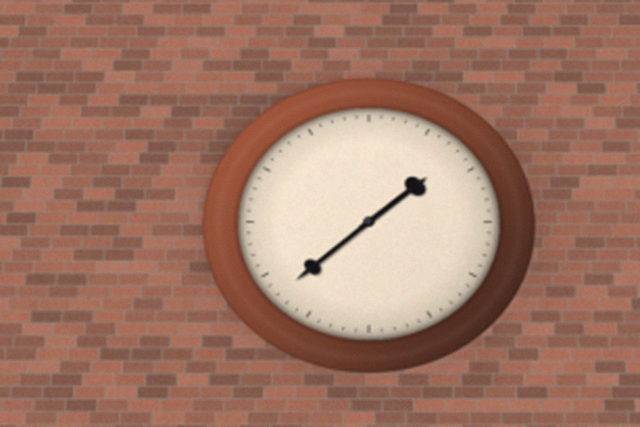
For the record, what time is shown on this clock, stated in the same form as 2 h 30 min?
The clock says 1 h 38 min
